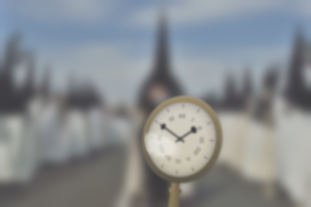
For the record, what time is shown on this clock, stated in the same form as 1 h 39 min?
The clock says 1 h 50 min
